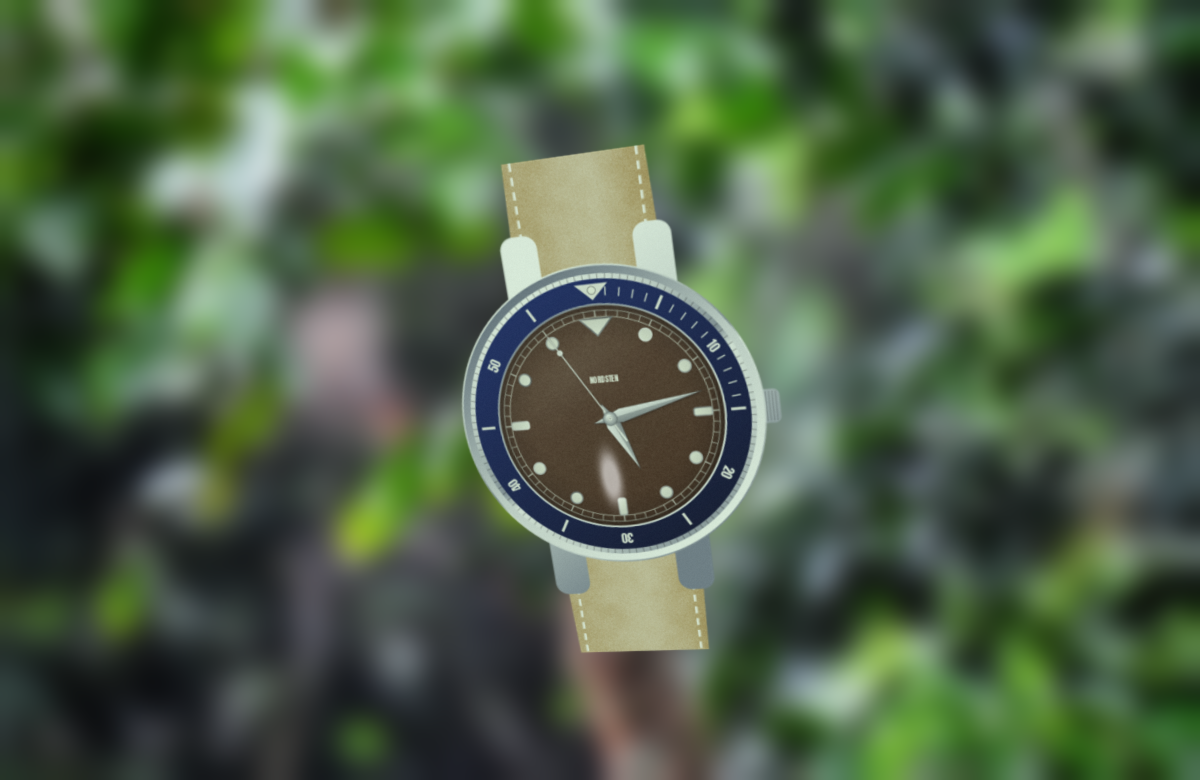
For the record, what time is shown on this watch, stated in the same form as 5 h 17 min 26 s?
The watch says 5 h 12 min 55 s
